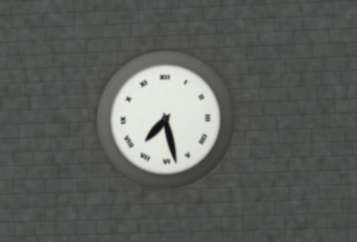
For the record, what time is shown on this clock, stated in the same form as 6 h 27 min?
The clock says 7 h 28 min
